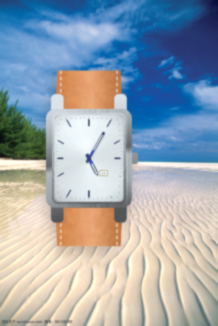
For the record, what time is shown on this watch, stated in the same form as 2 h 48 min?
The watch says 5 h 05 min
